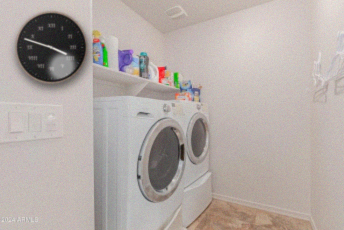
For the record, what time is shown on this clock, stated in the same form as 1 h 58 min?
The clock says 3 h 48 min
